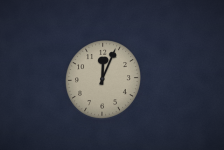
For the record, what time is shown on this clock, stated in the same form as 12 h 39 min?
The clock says 12 h 04 min
